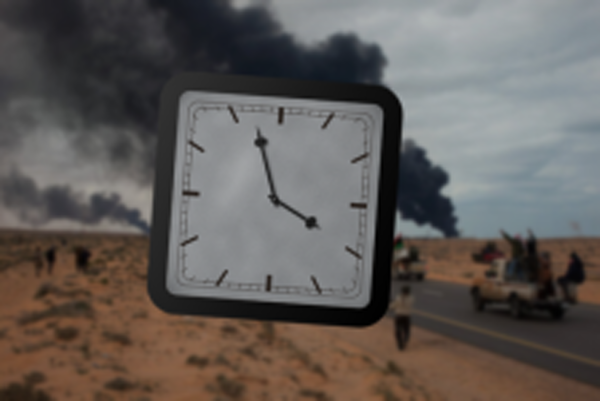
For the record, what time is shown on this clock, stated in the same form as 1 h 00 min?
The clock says 3 h 57 min
